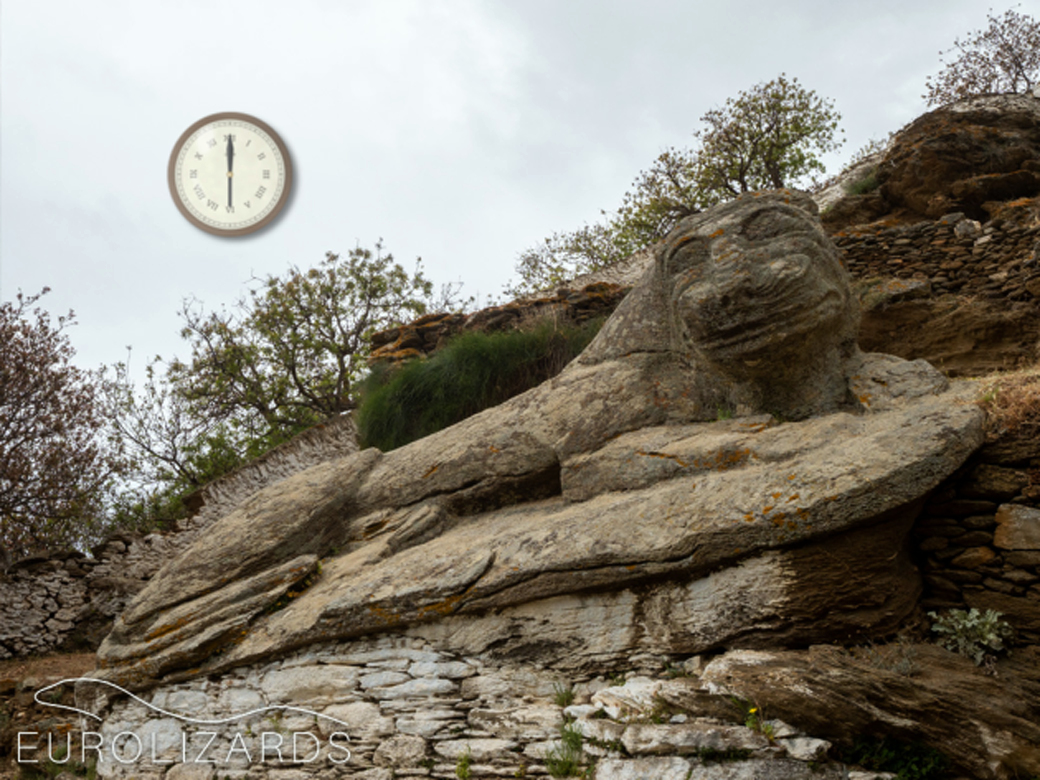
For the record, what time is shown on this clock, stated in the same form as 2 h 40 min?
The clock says 6 h 00 min
